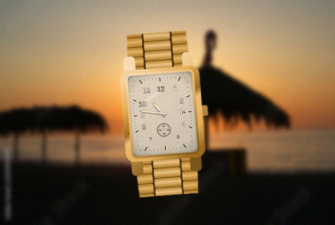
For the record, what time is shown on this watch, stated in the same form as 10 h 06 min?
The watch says 10 h 47 min
